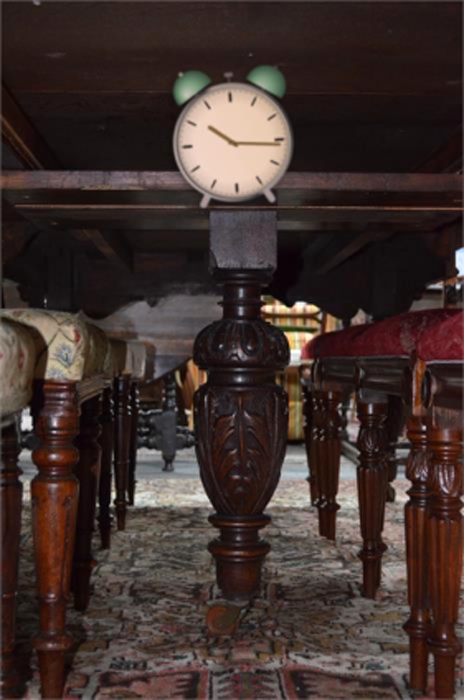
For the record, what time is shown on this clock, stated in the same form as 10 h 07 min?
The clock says 10 h 16 min
